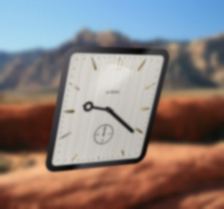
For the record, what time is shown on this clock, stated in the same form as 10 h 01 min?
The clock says 9 h 21 min
